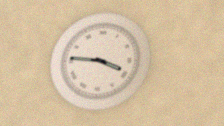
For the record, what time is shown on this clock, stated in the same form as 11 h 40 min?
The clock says 3 h 46 min
